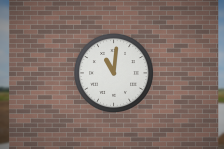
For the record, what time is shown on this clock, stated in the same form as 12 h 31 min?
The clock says 11 h 01 min
